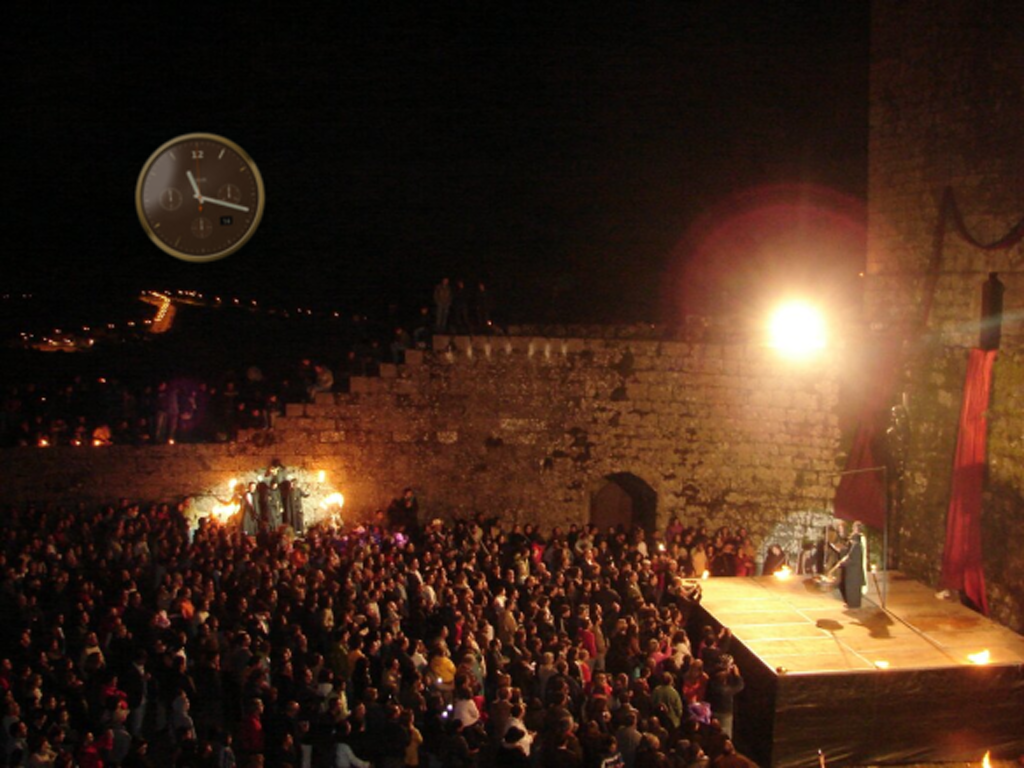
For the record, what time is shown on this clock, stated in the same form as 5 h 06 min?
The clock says 11 h 18 min
